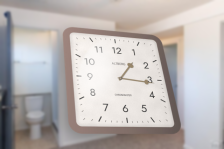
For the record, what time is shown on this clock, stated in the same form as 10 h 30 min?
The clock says 1 h 16 min
